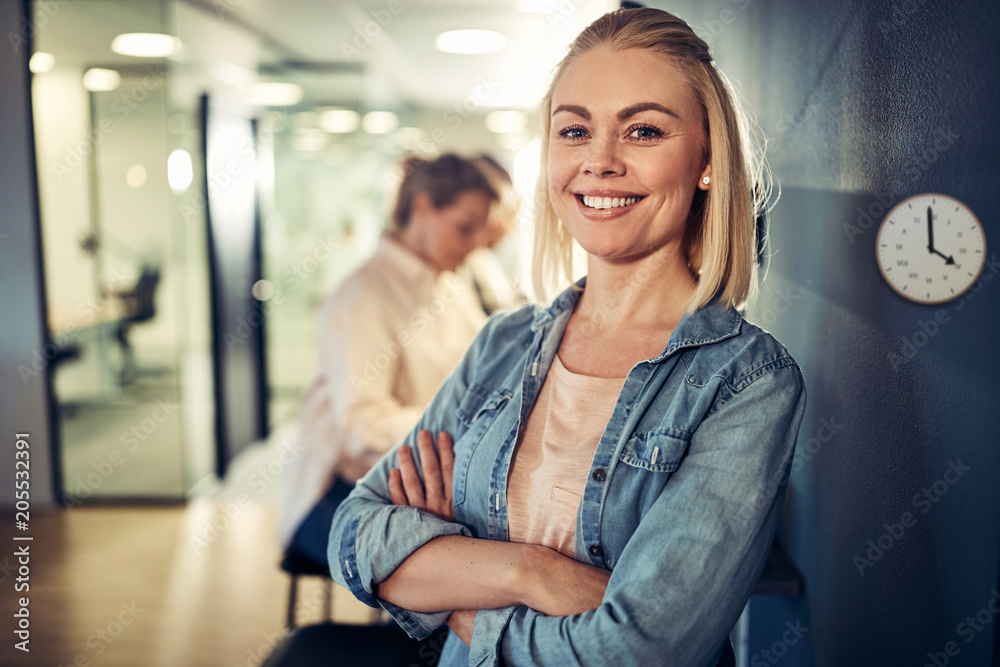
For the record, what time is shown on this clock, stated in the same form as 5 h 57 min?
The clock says 3 h 59 min
